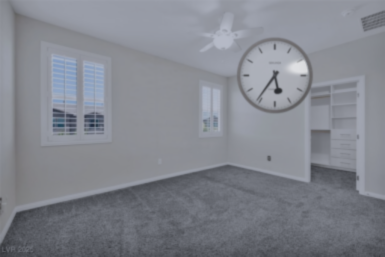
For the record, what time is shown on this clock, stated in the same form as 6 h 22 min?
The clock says 5 h 36 min
